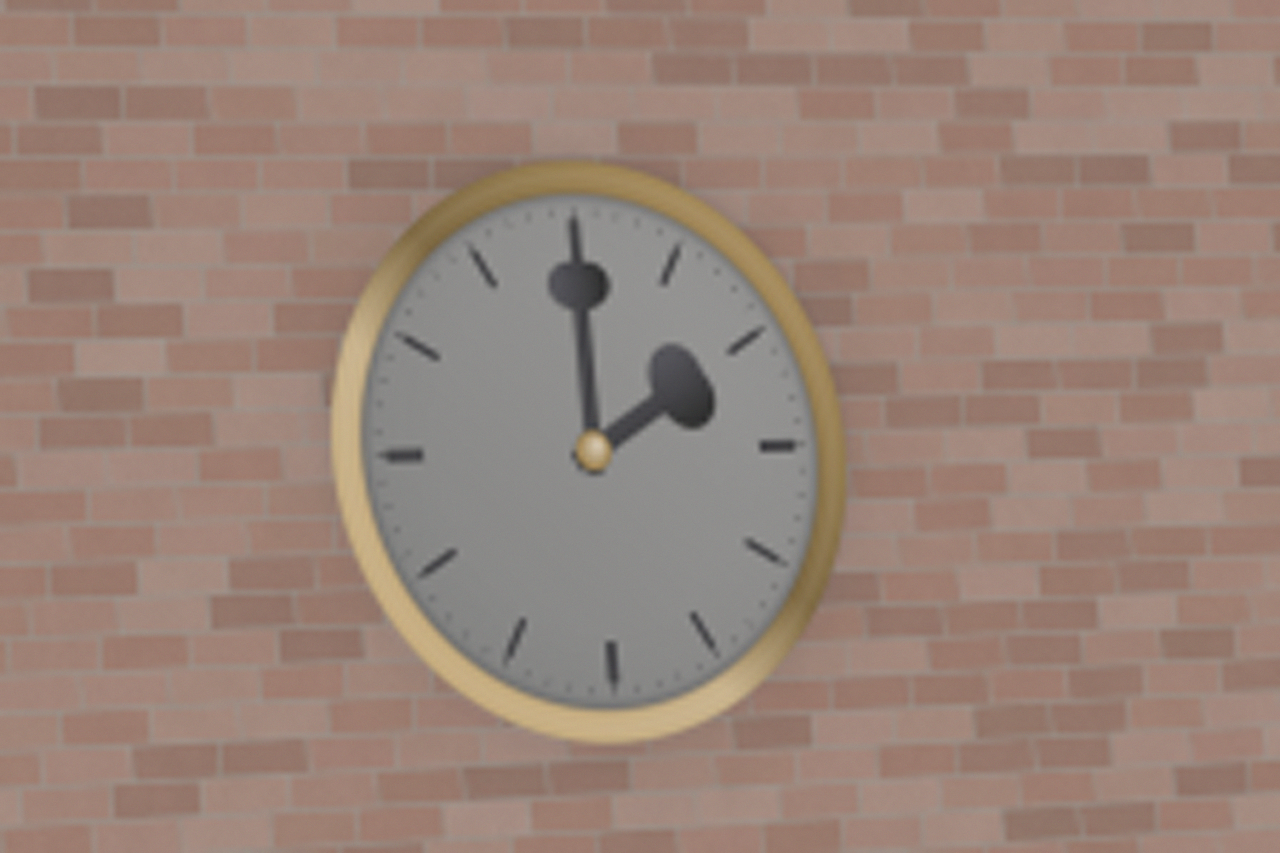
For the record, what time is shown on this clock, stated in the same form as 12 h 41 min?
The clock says 2 h 00 min
